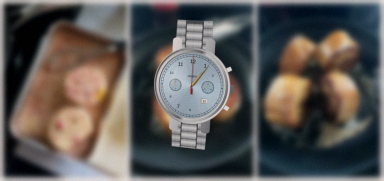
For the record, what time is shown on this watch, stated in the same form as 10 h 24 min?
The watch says 1 h 06 min
